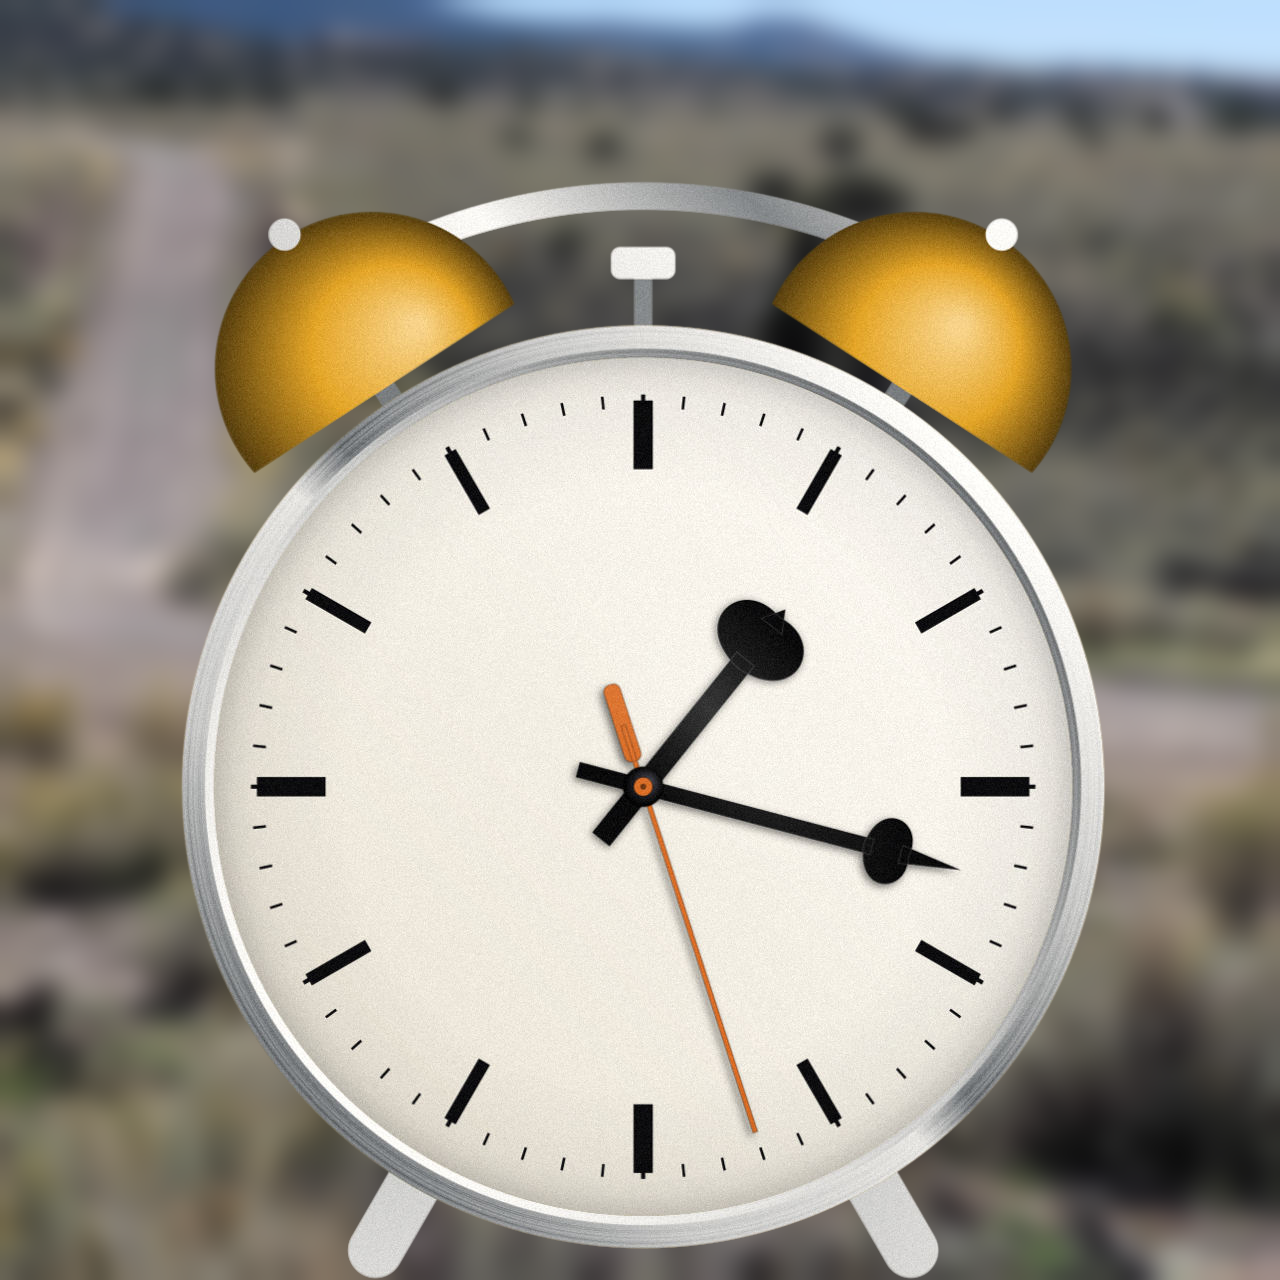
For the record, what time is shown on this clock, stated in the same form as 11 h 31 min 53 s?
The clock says 1 h 17 min 27 s
